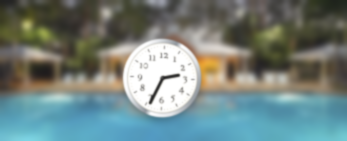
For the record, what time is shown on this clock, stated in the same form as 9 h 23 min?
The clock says 2 h 34 min
